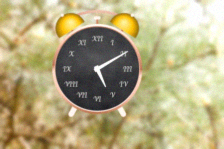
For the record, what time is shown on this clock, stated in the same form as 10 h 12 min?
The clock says 5 h 10 min
